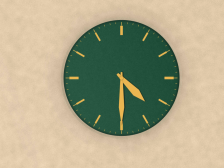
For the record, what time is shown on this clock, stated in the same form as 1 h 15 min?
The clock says 4 h 30 min
